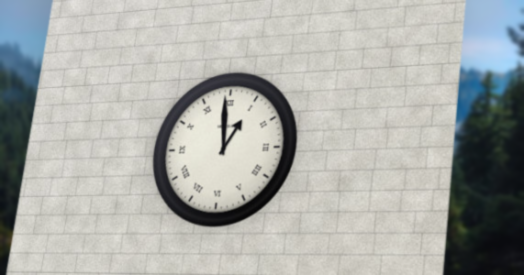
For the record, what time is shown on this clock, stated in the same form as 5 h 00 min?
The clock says 12 h 59 min
